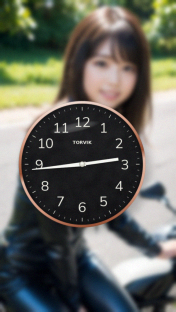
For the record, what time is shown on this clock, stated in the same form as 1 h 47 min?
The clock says 2 h 44 min
